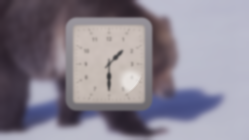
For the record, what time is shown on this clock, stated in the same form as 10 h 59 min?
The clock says 1 h 30 min
